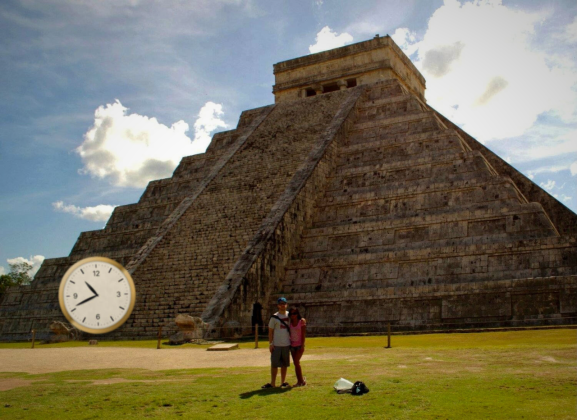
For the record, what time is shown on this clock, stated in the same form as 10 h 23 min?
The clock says 10 h 41 min
